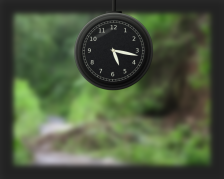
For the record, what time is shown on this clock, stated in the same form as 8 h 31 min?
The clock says 5 h 17 min
